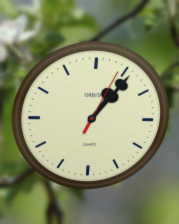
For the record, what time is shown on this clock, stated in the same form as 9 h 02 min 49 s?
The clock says 1 h 06 min 04 s
